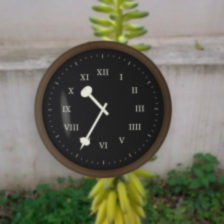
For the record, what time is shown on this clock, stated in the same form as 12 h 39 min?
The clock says 10 h 35 min
